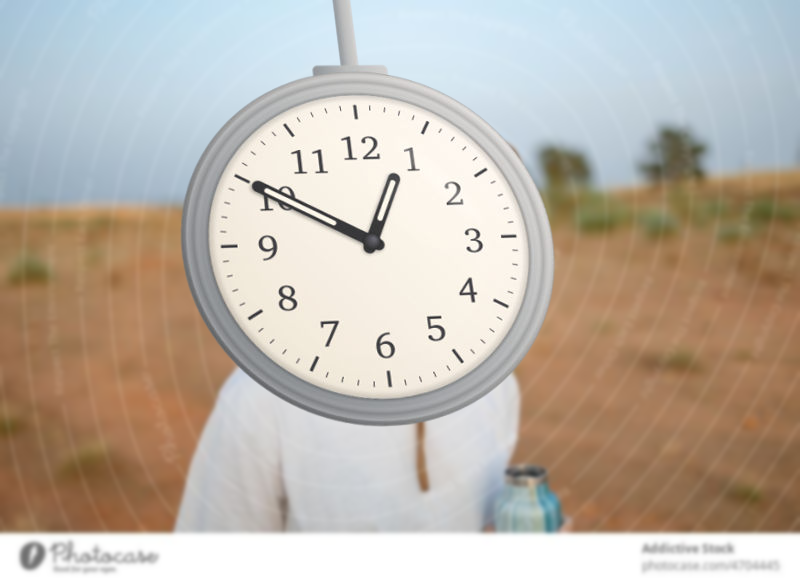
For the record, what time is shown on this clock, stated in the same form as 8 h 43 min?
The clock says 12 h 50 min
